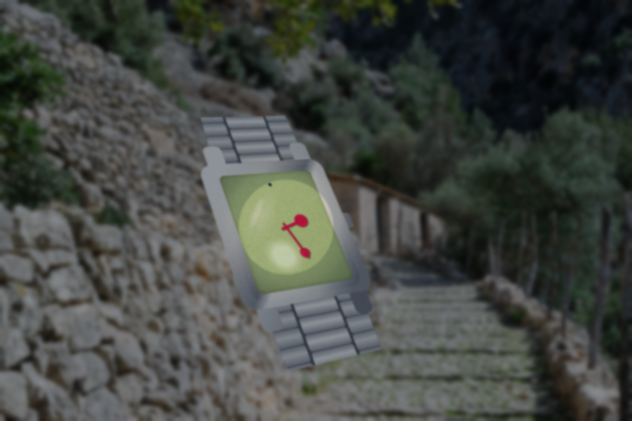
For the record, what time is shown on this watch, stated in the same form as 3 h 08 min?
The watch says 2 h 27 min
